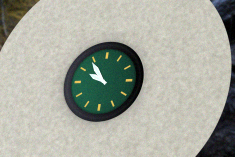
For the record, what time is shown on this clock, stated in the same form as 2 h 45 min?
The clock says 9 h 54 min
